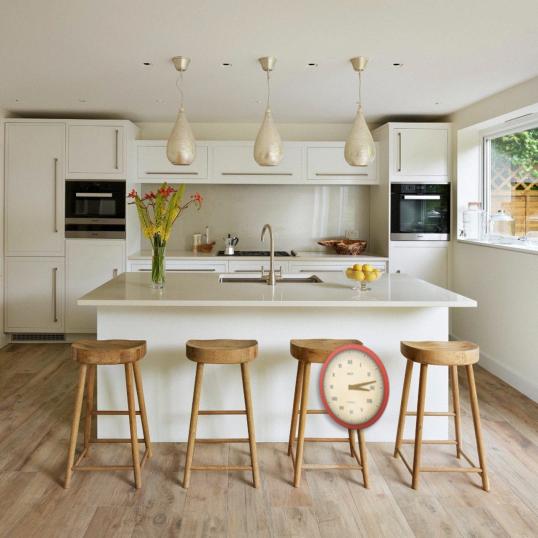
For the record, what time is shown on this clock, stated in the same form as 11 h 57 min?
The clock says 3 h 13 min
